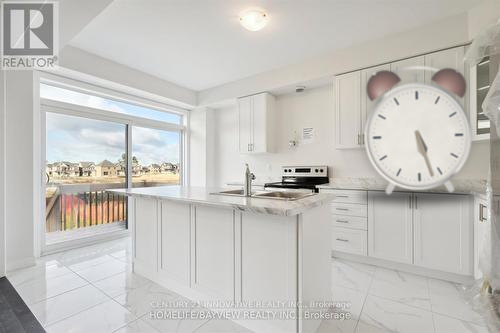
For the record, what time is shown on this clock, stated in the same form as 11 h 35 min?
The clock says 5 h 27 min
